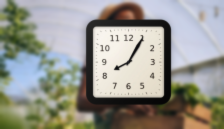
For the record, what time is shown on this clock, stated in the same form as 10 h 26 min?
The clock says 8 h 05 min
